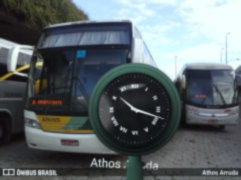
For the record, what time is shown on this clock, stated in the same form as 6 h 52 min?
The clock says 10 h 18 min
